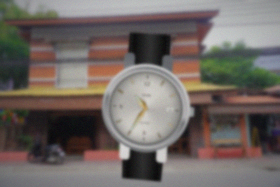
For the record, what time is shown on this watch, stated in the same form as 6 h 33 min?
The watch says 10 h 35 min
